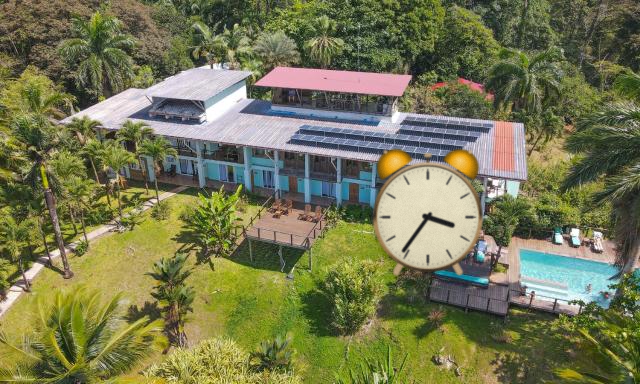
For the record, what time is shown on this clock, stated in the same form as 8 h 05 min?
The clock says 3 h 36 min
